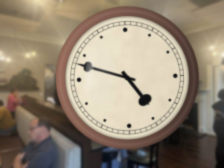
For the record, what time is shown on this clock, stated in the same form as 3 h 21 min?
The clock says 4 h 48 min
